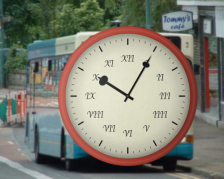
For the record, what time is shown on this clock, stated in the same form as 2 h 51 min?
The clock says 10 h 05 min
